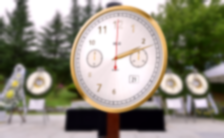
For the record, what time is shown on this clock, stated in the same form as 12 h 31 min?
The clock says 2 h 12 min
